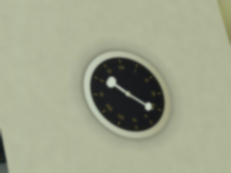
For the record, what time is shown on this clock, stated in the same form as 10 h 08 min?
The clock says 10 h 21 min
